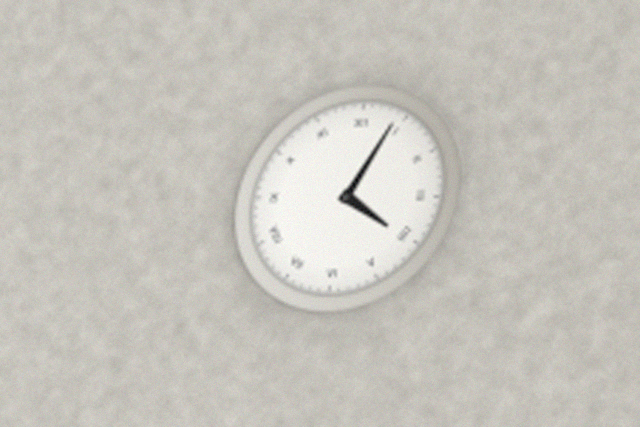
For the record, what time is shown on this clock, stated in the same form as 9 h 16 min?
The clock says 4 h 04 min
